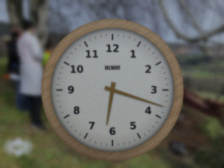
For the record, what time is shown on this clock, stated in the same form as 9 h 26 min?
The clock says 6 h 18 min
